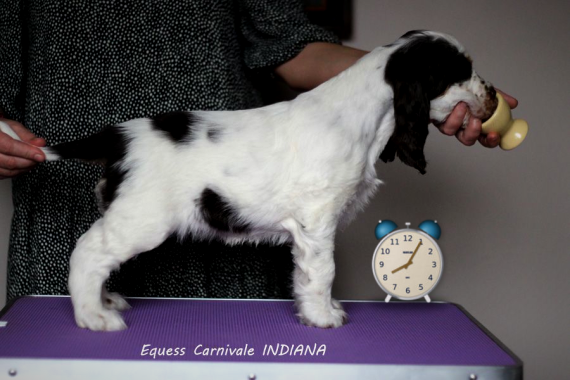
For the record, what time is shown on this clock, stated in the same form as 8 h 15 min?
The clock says 8 h 05 min
